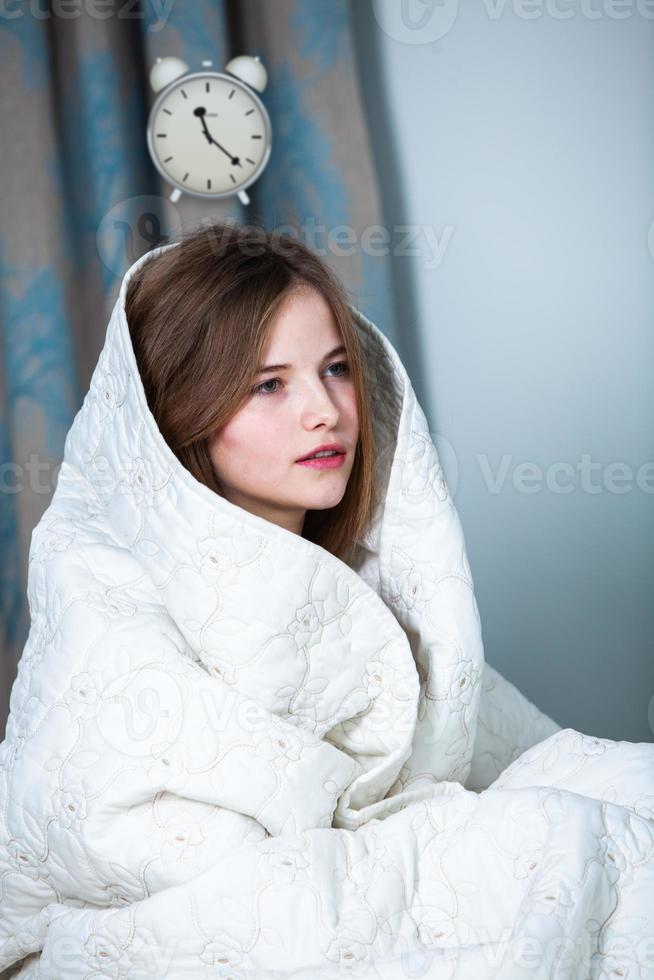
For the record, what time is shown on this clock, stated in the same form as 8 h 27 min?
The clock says 11 h 22 min
